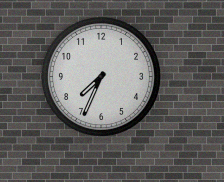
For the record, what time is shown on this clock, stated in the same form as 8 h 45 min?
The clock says 7 h 34 min
